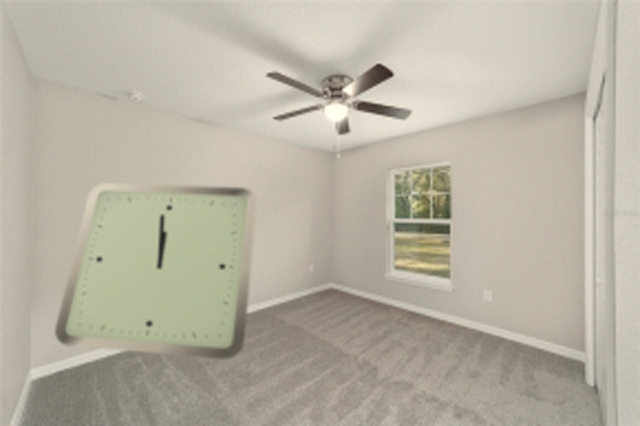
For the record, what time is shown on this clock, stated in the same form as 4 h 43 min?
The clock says 11 h 59 min
